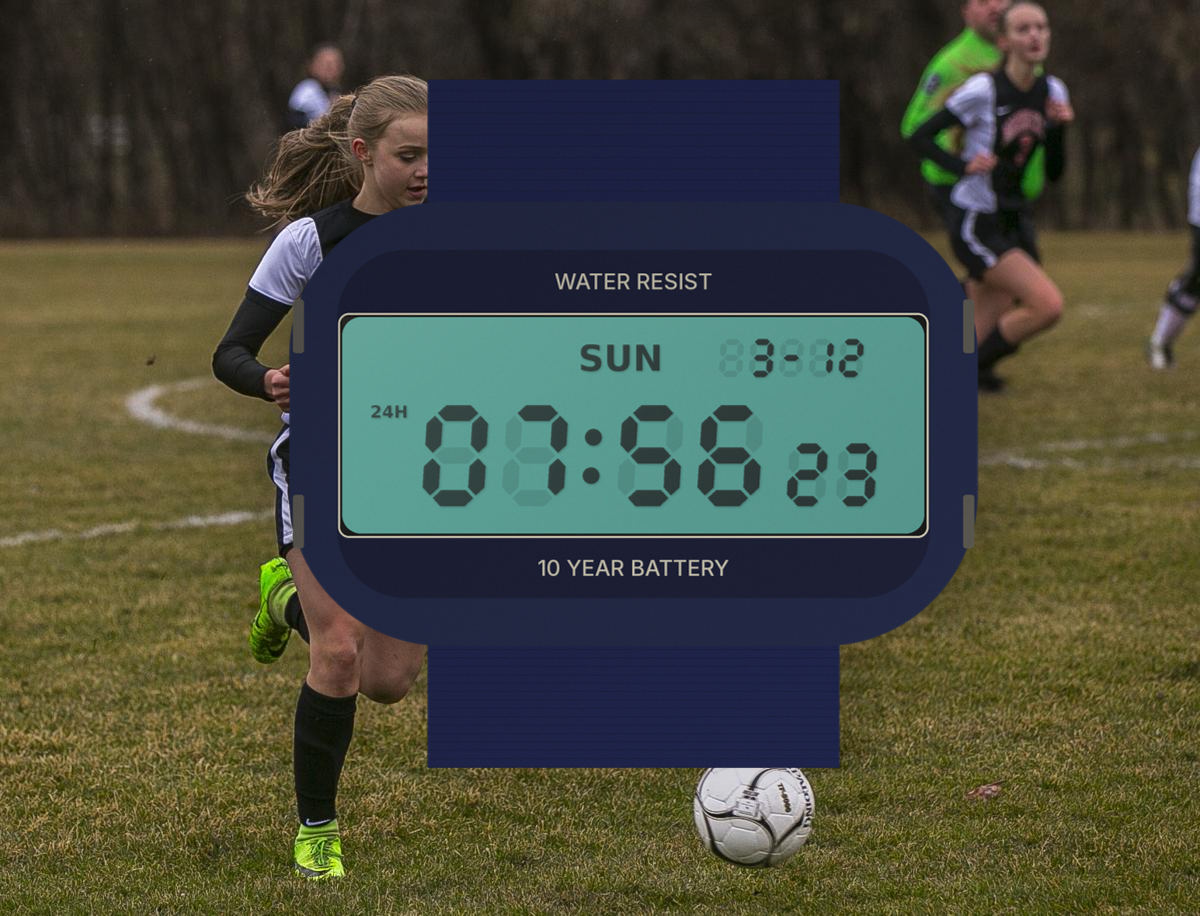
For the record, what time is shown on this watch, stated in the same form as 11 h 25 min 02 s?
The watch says 7 h 56 min 23 s
